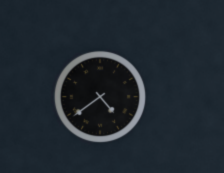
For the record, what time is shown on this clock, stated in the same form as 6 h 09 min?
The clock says 4 h 39 min
